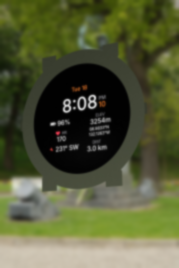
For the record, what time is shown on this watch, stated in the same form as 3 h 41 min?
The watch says 8 h 08 min
